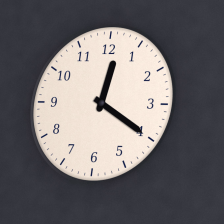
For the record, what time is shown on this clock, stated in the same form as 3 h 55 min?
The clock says 12 h 20 min
